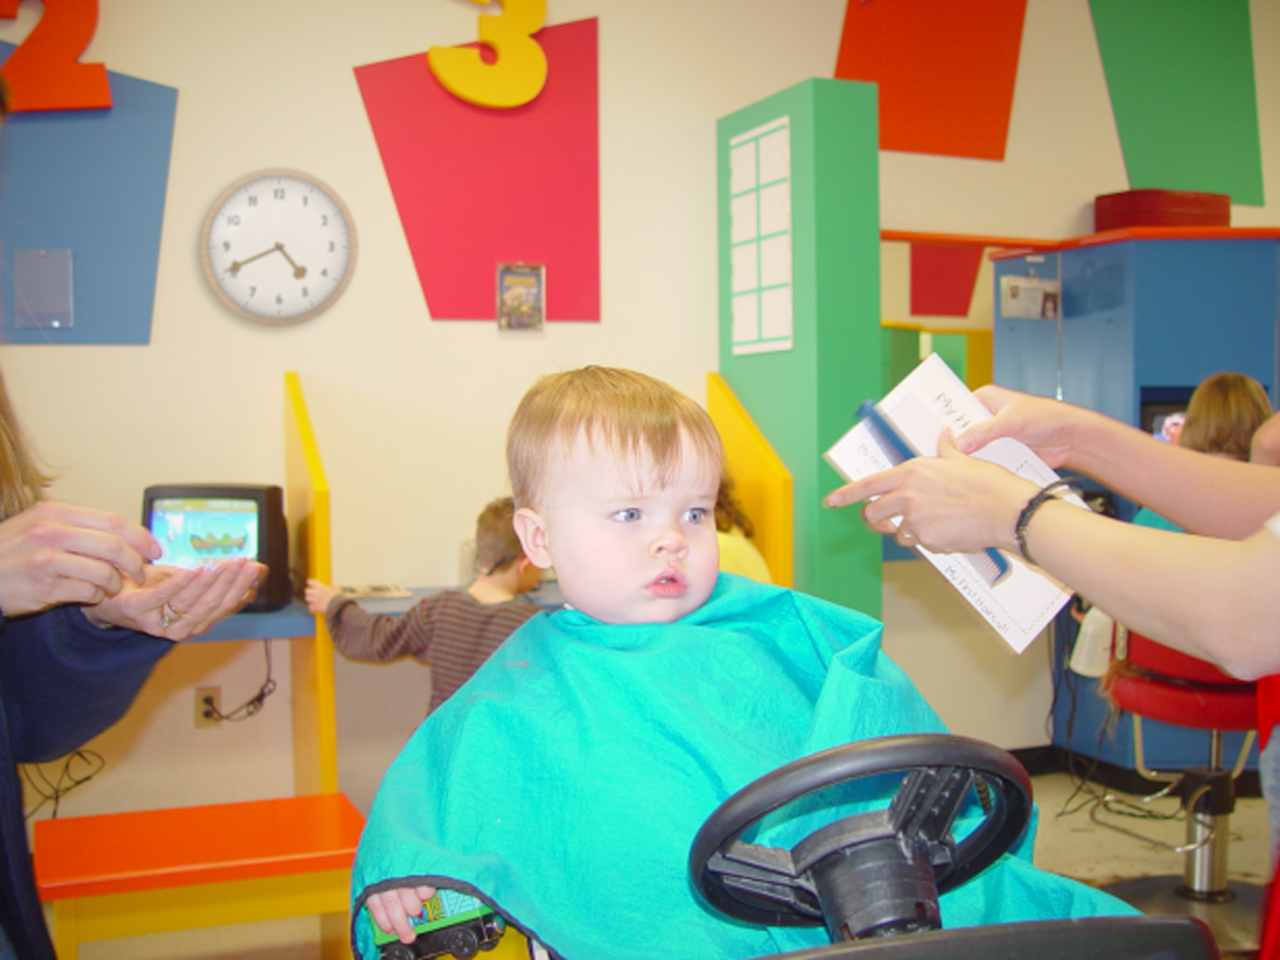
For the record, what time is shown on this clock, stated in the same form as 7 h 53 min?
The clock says 4 h 41 min
